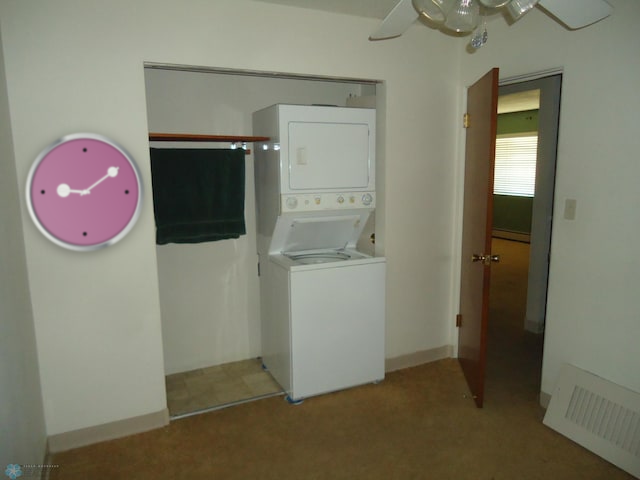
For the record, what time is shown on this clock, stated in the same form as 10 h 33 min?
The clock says 9 h 09 min
